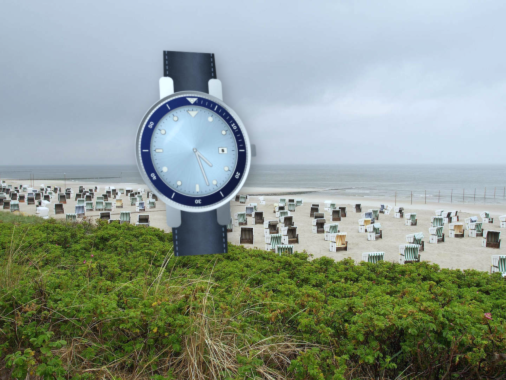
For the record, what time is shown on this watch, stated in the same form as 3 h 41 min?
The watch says 4 h 27 min
